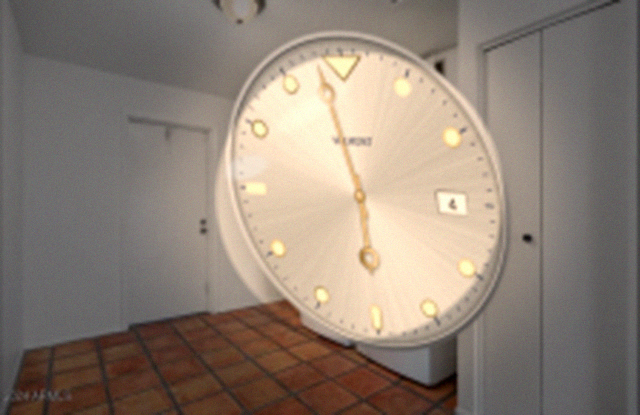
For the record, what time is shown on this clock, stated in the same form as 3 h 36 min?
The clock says 5 h 58 min
